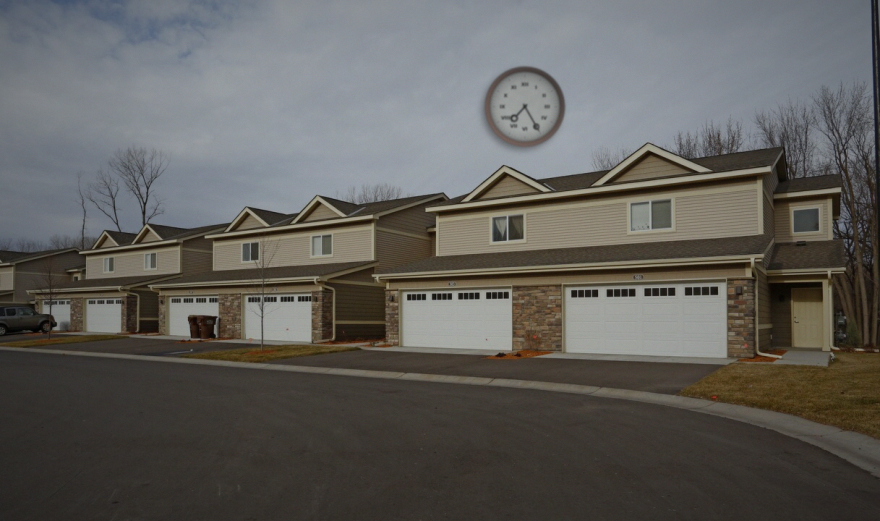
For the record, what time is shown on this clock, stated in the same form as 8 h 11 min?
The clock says 7 h 25 min
